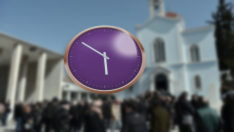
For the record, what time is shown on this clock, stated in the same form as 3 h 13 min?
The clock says 5 h 51 min
